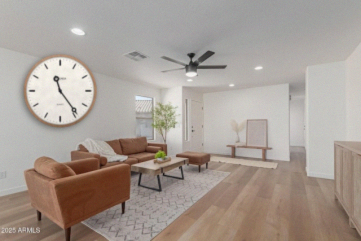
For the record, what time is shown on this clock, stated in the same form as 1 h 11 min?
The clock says 11 h 24 min
